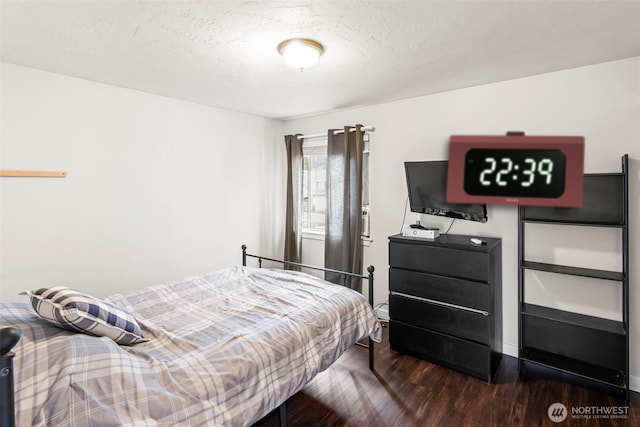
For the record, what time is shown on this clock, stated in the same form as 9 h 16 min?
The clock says 22 h 39 min
